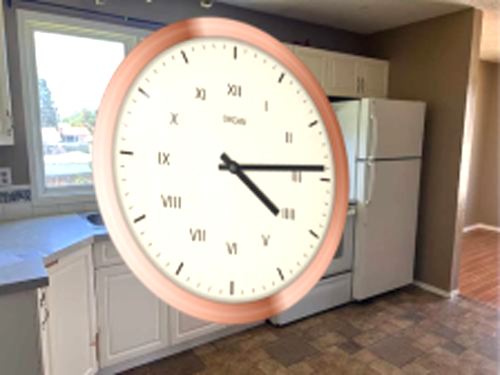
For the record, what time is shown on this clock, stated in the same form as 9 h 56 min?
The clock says 4 h 14 min
